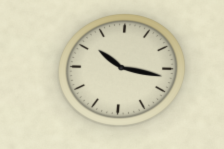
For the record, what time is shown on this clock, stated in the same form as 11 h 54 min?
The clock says 10 h 17 min
